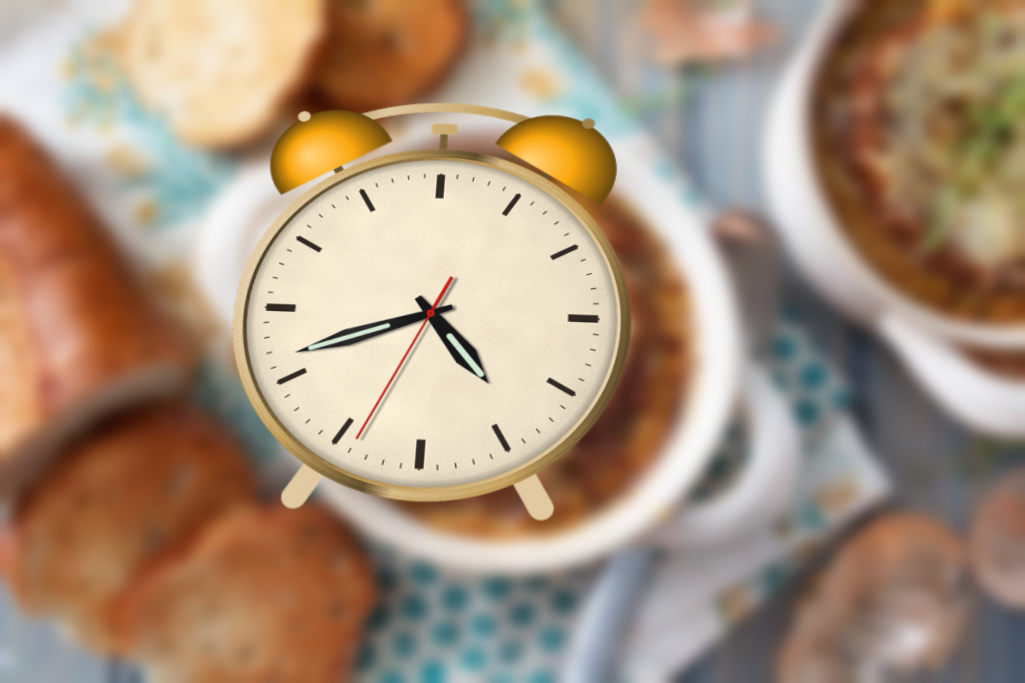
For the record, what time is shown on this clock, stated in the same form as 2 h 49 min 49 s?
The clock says 4 h 41 min 34 s
